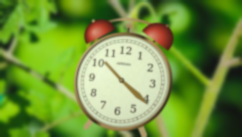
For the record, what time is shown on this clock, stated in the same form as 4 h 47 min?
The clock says 10 h 21 min
